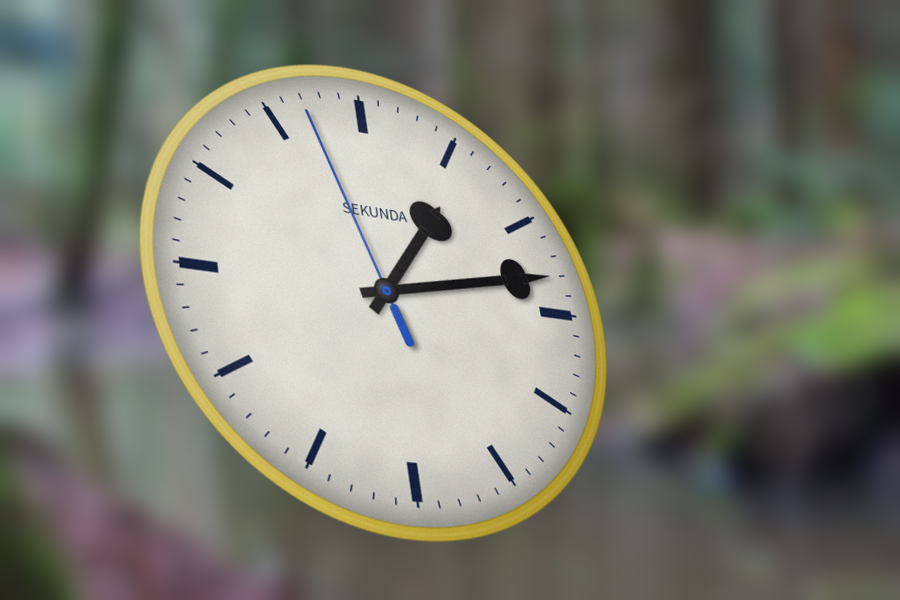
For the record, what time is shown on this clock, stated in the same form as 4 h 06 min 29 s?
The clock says 1 h 12 min 57 s
